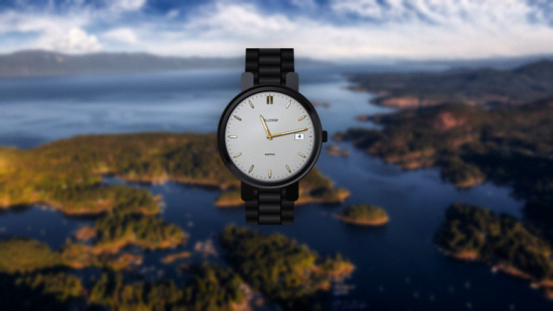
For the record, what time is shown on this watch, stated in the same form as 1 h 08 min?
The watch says 11 h 13 min
